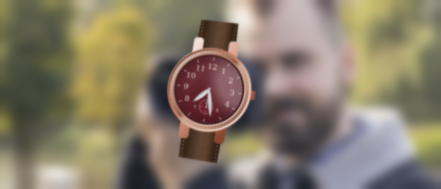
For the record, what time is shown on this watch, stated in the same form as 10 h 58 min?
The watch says 7 h 28 min
